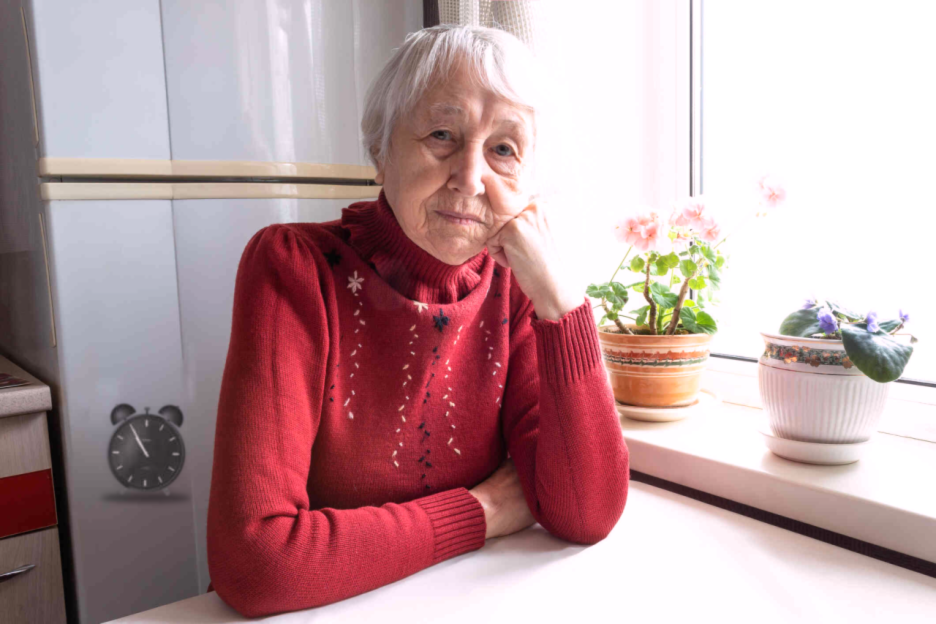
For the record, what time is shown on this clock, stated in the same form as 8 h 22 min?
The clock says 10 h 55 min
